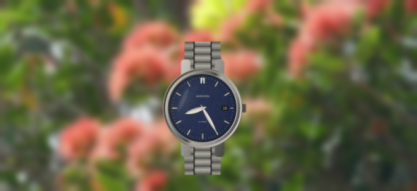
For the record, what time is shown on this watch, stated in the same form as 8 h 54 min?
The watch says 8 h 25 min
